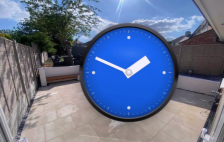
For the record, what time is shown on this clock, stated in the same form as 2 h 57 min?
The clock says 1 h 49 min
